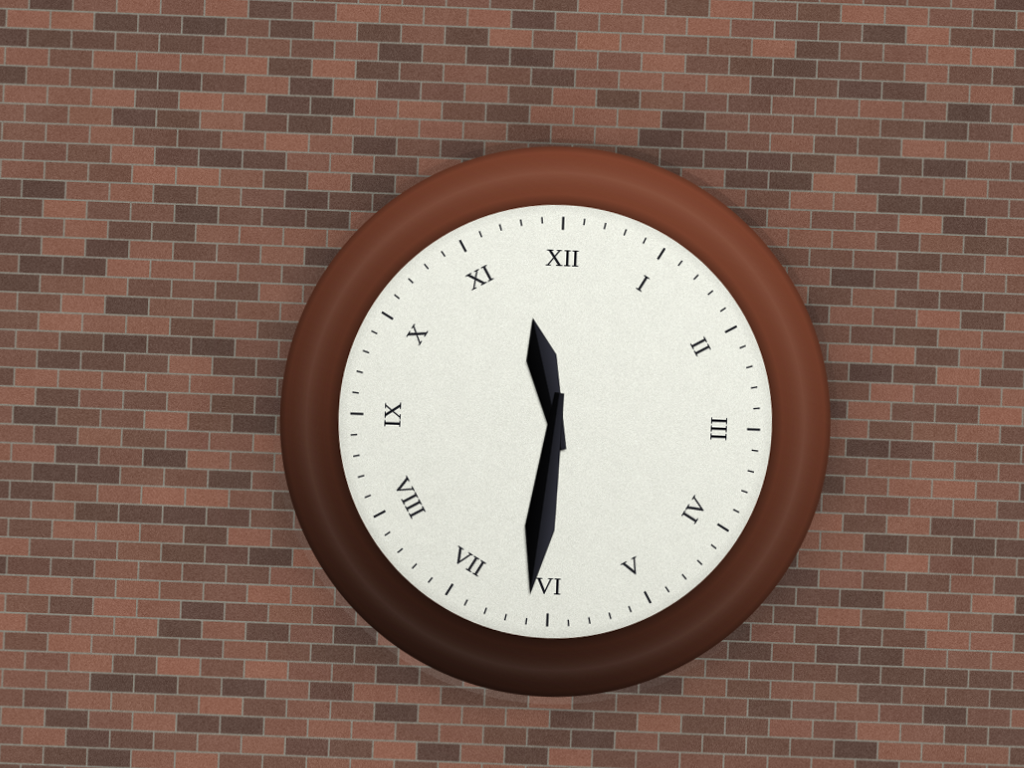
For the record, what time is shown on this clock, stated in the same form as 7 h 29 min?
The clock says 11 h 31 min
